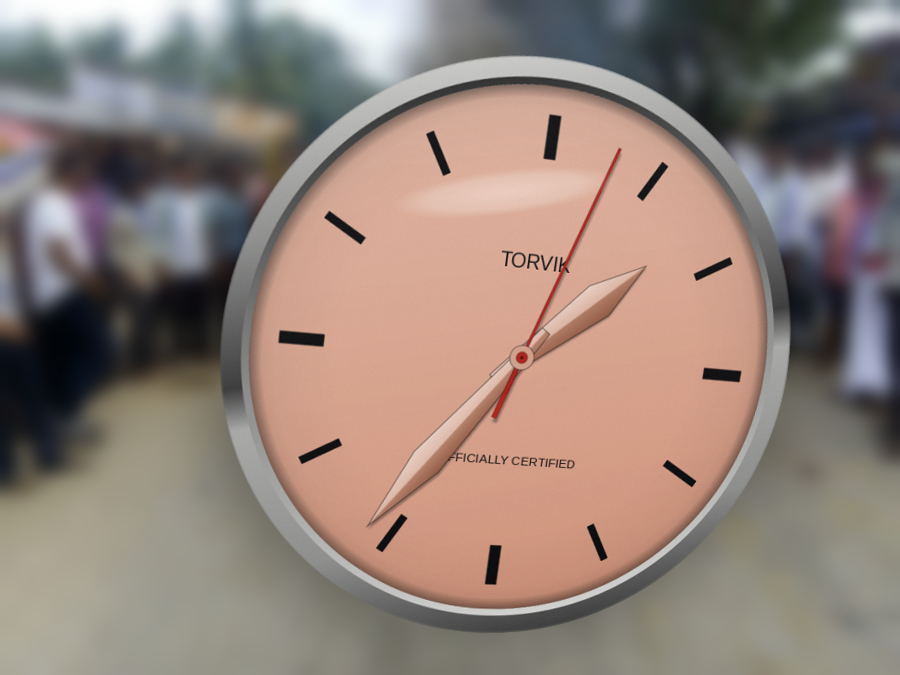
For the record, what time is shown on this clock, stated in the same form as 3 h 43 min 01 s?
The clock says 1 h 36 min 03 s
